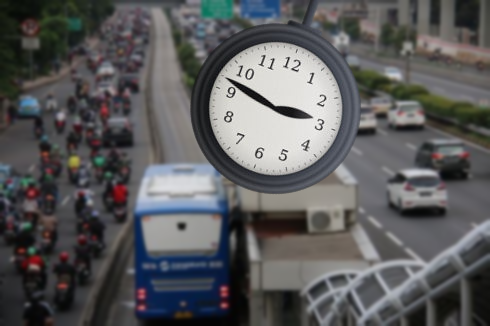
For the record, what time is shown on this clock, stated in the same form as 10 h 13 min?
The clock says 2 h 47 min
